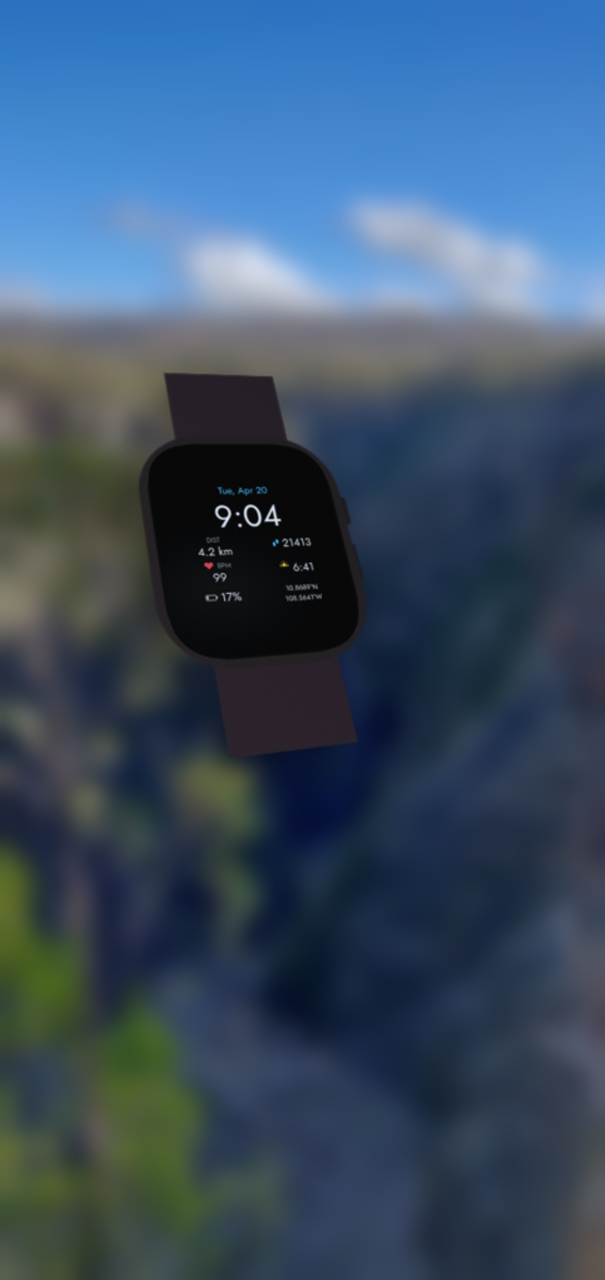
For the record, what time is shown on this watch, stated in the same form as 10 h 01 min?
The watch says 9 h 04 min
